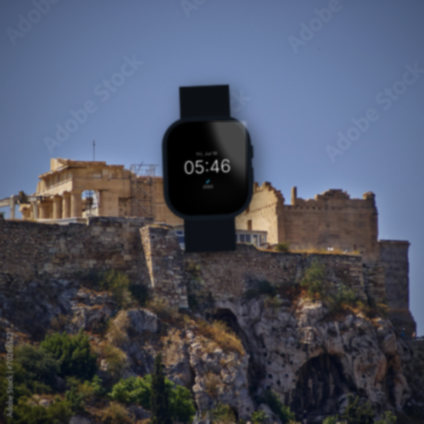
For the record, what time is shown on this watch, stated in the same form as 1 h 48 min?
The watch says 5 h 46 min
